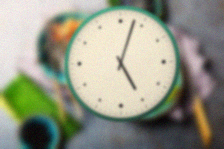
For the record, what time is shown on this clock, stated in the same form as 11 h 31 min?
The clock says 5 h 03 min
